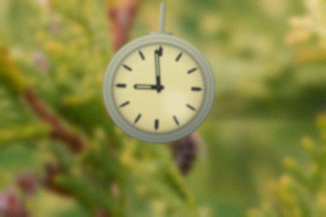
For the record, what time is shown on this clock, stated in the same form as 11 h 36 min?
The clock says 8 h 59 min
